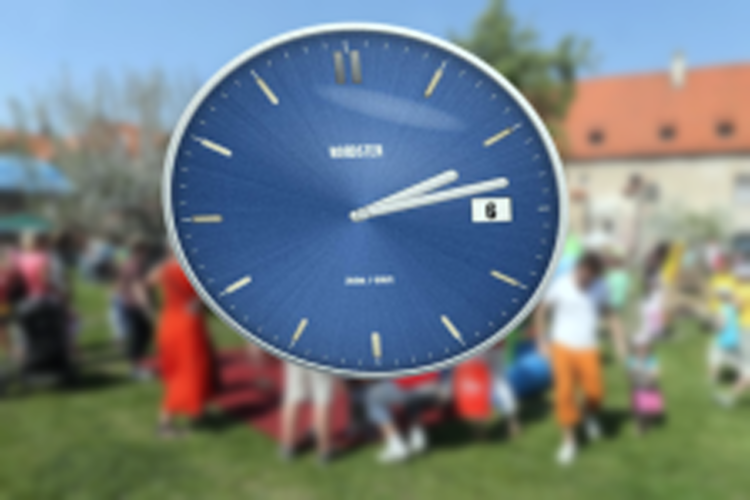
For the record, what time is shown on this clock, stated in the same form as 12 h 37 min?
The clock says 2 h 13 min
